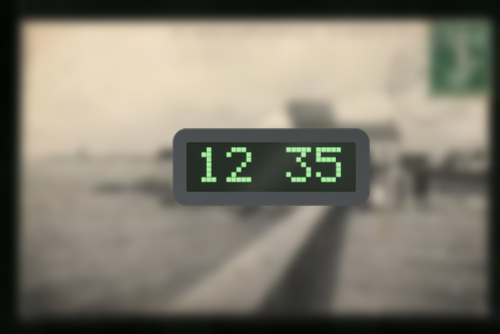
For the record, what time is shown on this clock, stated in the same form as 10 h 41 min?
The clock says 12 h 35 min
